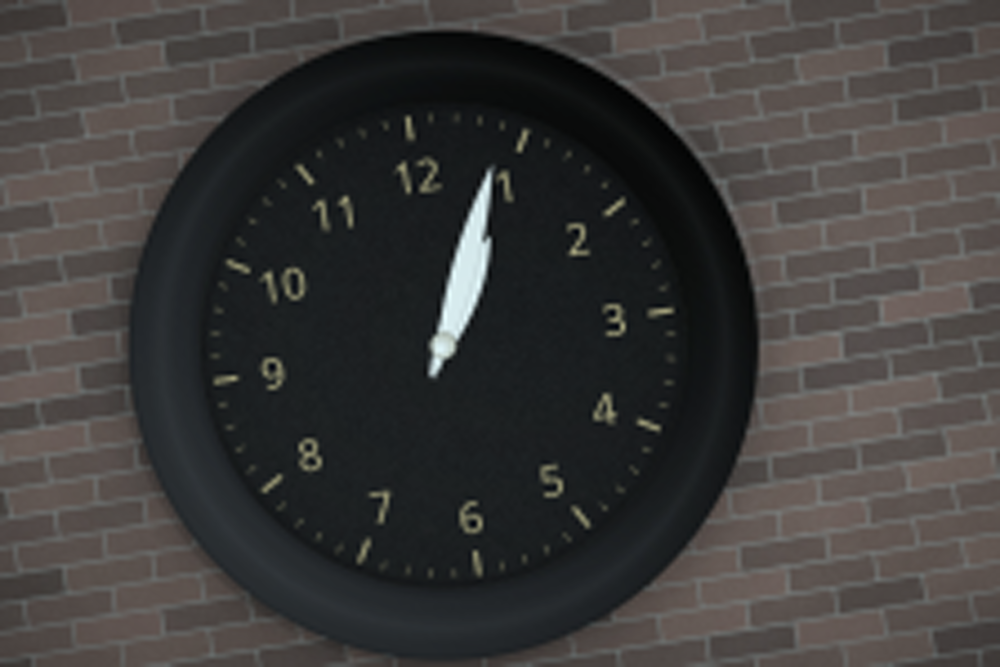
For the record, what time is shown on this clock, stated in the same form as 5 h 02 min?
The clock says 1 h 04 min
